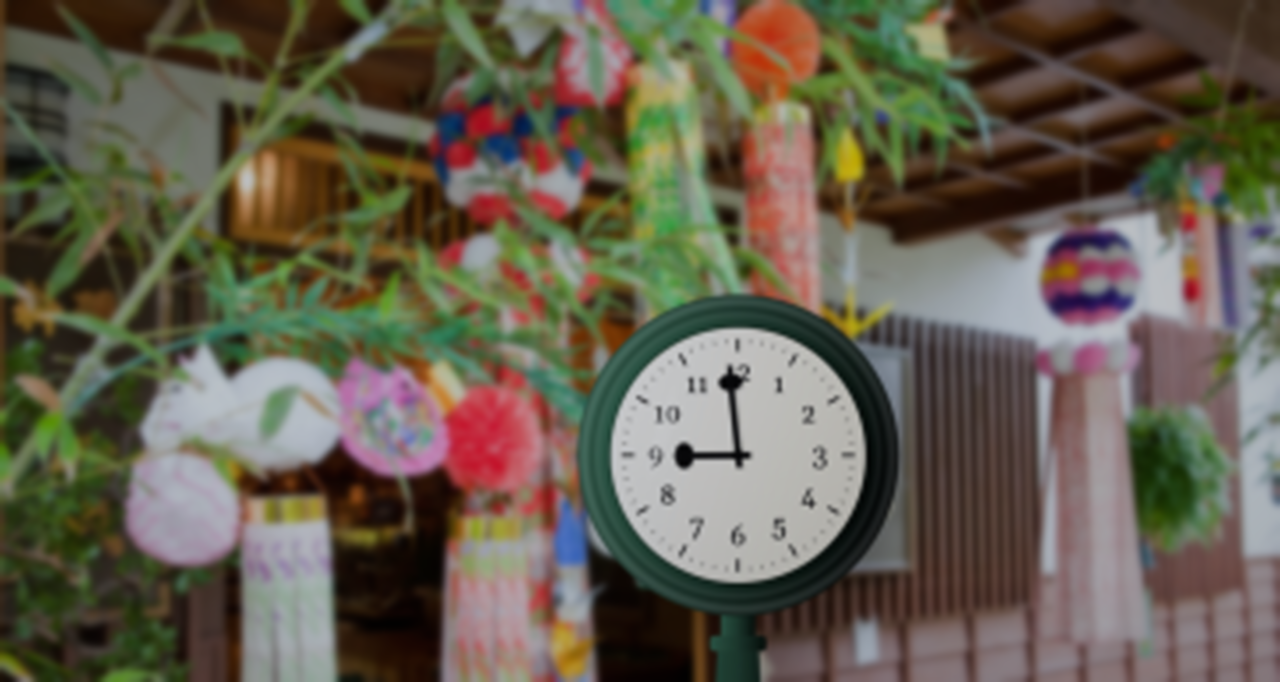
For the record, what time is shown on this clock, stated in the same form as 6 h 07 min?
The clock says 8 h 59 min
